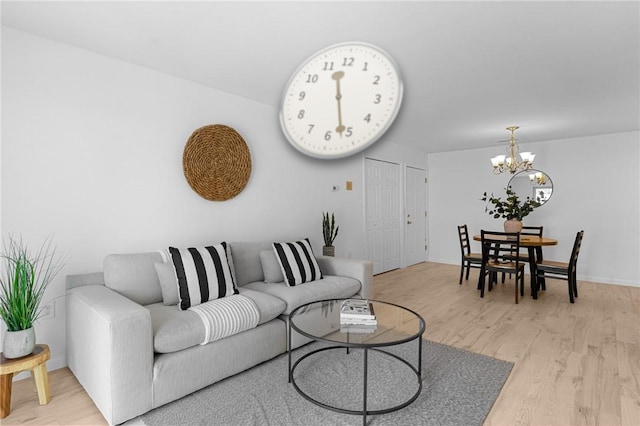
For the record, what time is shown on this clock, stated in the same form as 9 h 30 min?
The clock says 11 h 27 min
